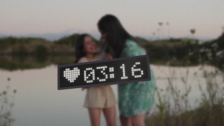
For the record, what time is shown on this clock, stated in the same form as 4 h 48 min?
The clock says 3 h 16 min
